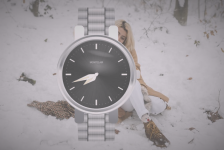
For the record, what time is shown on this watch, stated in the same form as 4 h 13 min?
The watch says 7 h 42 min
